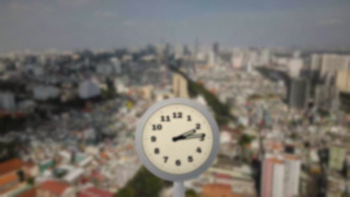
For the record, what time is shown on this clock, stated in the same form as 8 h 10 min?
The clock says 2 h 14 min
